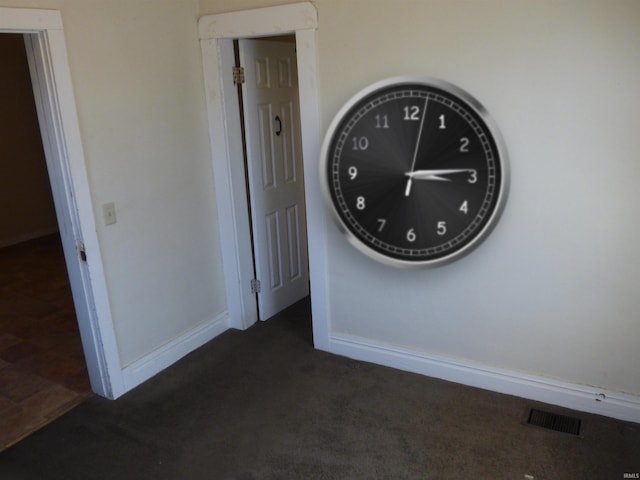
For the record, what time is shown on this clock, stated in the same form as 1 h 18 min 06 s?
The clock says 3 h 14 min 02 s
